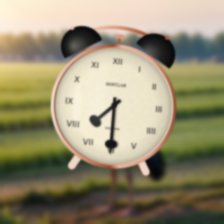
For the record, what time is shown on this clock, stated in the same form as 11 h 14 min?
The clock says 7 h 30 min
